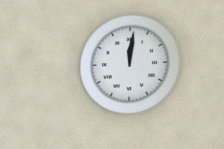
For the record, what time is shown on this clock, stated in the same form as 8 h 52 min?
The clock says 12 h 01 min
